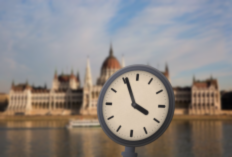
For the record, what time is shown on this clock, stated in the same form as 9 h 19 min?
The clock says 3 h 56 min
